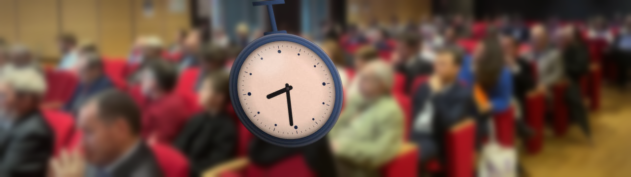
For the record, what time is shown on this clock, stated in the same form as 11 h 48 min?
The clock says 8 h 31 min
